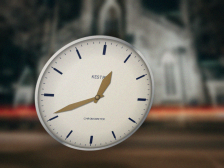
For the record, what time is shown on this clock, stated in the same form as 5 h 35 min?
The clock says 12 h 41 min
